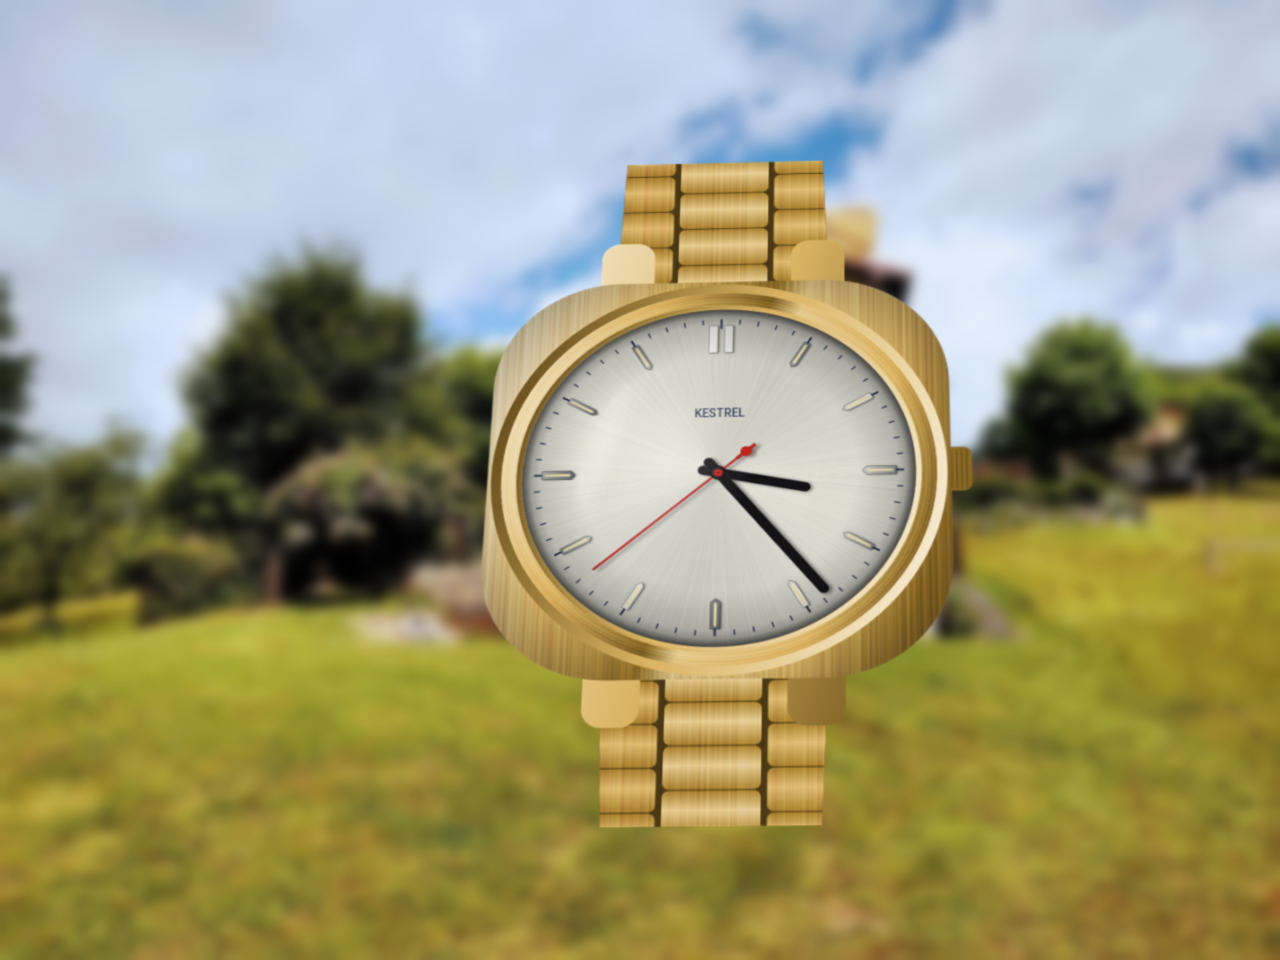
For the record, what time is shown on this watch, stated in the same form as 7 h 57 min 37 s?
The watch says 3 h 23 min 38 s
